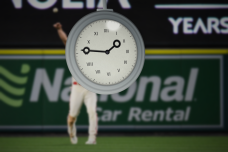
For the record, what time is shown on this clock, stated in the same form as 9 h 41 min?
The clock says 1 h 46 min
